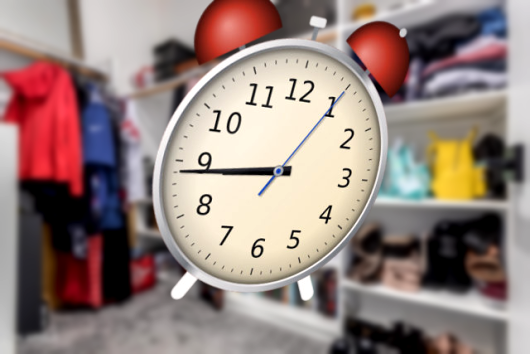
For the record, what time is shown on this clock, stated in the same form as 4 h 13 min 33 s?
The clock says 8 h 44 min 05 s
